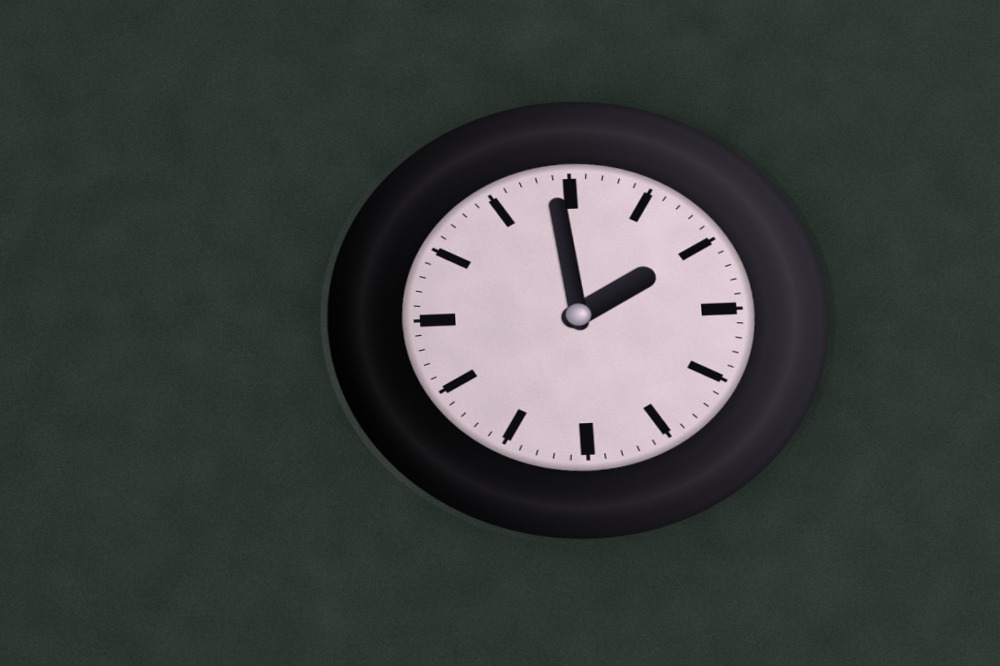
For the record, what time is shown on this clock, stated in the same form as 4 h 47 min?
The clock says 1 h 59 min
